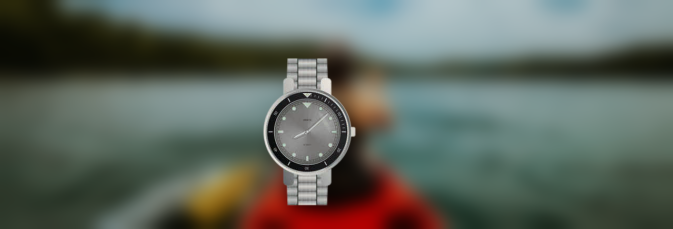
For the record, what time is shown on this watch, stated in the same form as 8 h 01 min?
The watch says 8 h 08 min
